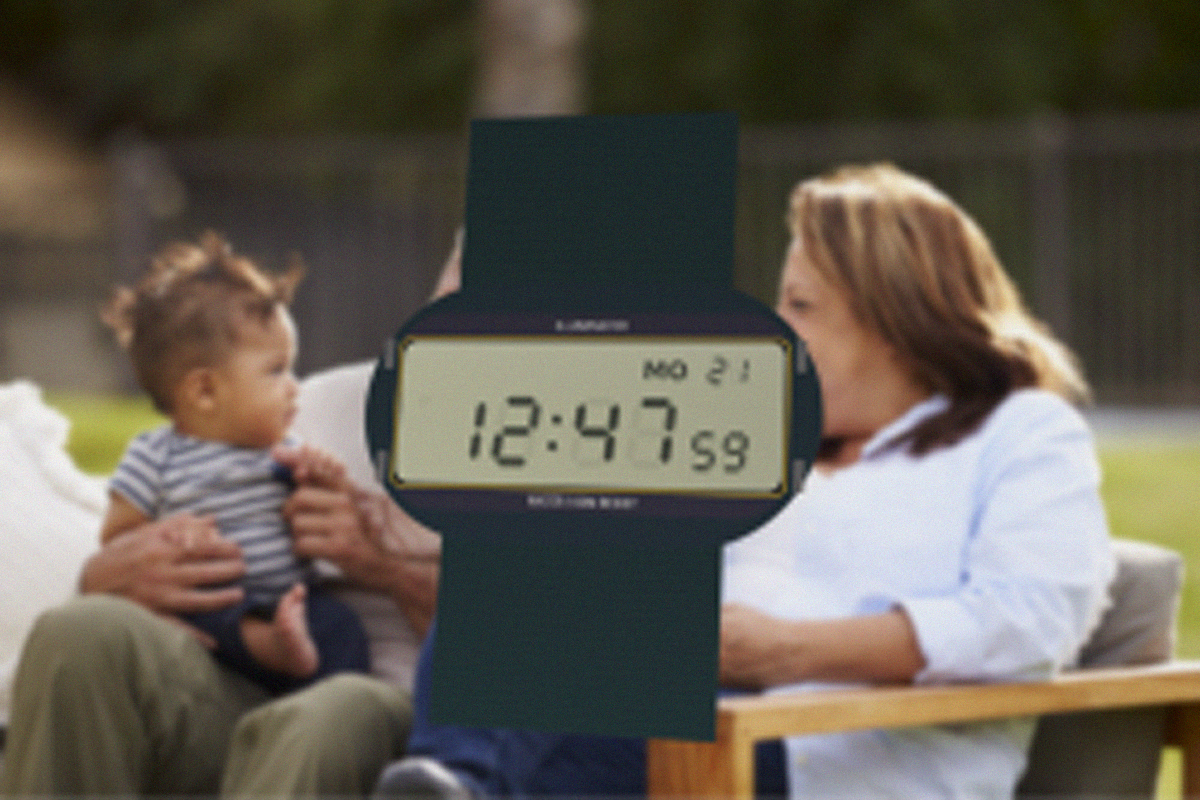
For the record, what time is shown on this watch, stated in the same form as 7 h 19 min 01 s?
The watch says 12 h 47 min 59 s
